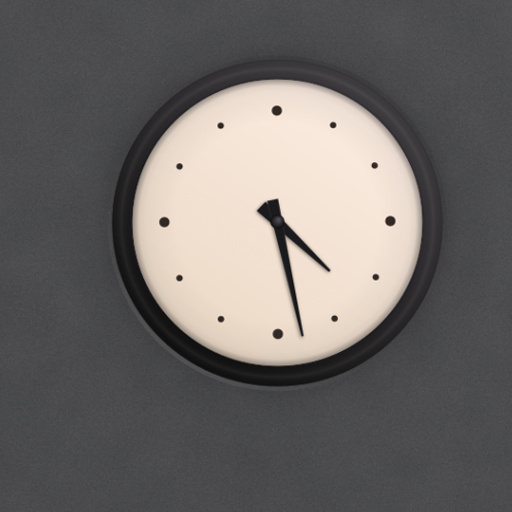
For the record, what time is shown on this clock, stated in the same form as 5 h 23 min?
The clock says 4 h 28 min
